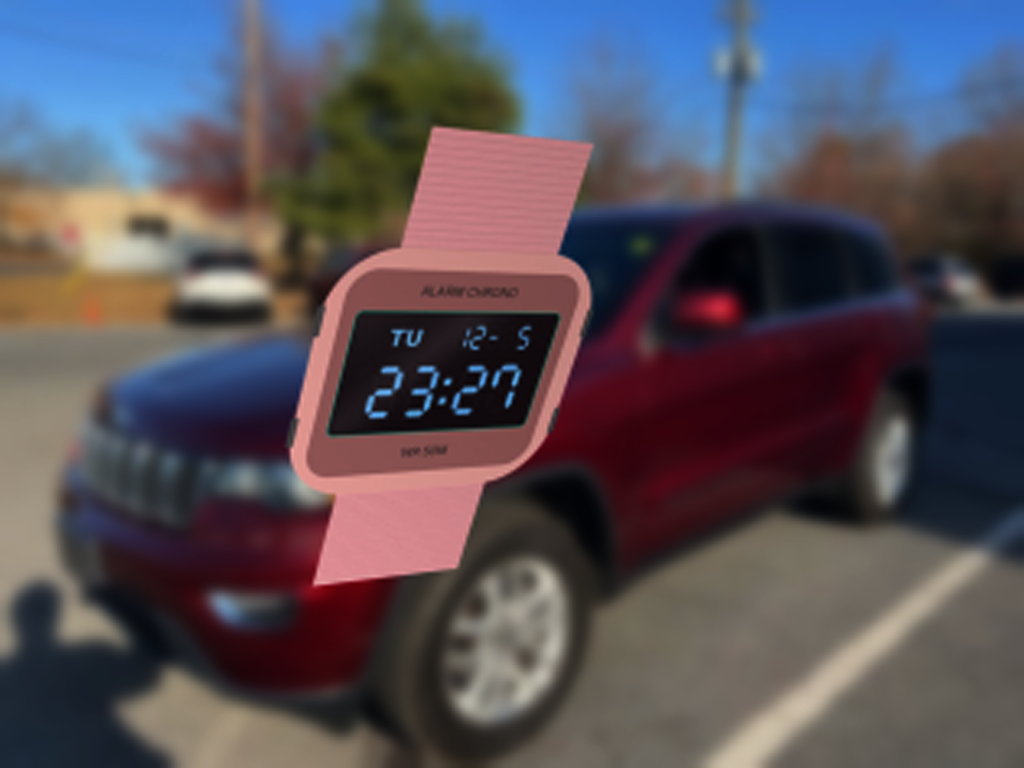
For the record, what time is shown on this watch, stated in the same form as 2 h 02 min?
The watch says 23 h 27 min
